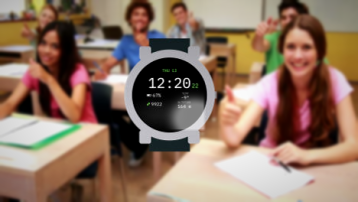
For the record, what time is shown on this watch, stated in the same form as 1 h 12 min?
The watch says 12 h 20 min
